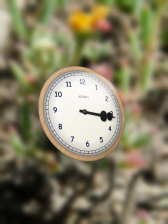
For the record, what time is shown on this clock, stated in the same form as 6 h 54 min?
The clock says 3 h 16 min
